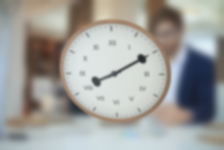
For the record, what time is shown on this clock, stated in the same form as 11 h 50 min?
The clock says 8 h 10 min
